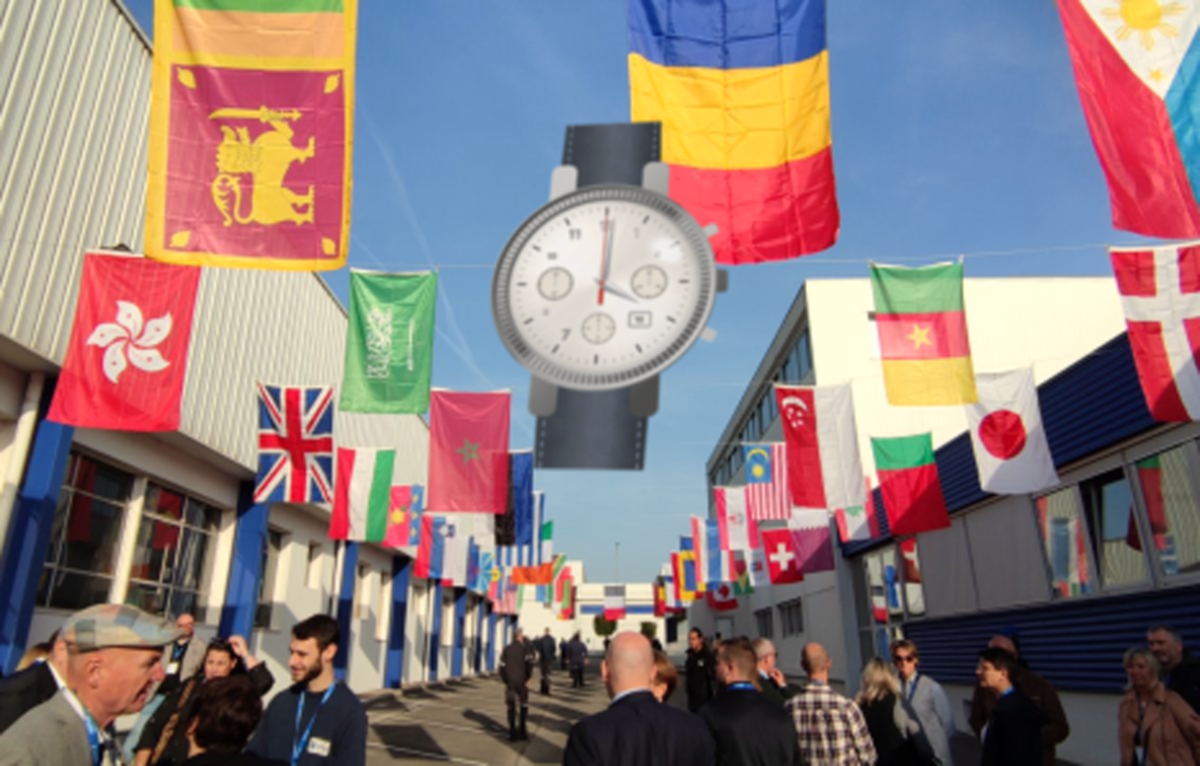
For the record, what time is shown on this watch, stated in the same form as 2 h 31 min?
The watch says 4 h 01 min
